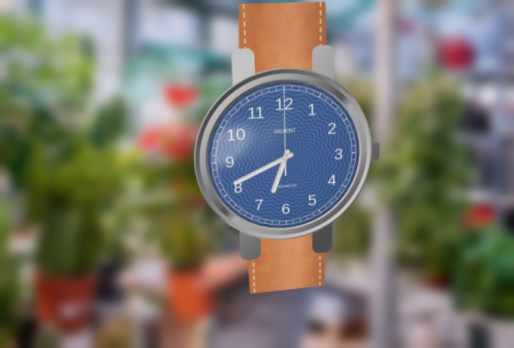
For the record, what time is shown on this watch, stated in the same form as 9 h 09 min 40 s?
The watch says 6 h 41 min 00 s
